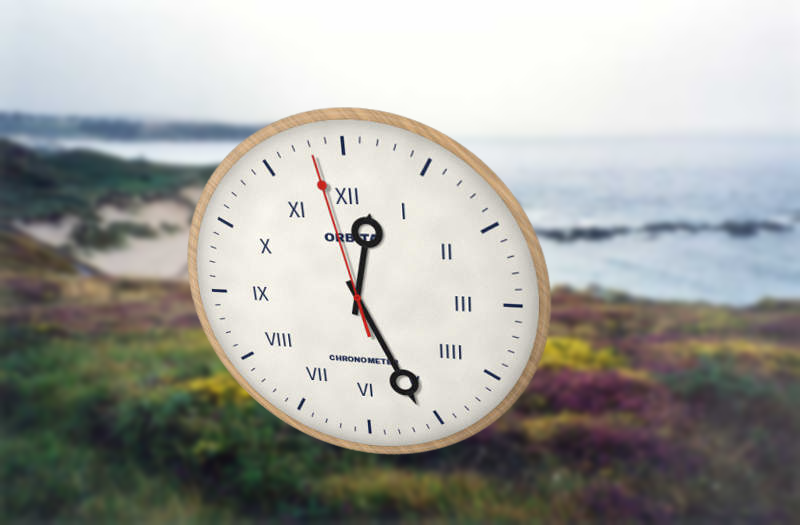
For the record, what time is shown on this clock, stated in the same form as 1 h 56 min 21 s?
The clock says 12 h 25 min 58 s
